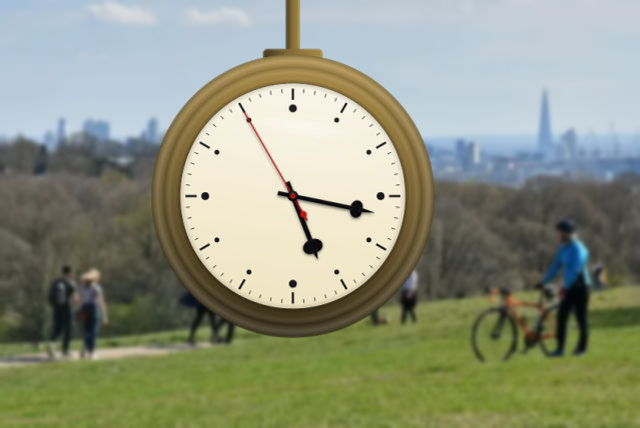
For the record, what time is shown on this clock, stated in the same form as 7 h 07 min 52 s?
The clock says 5 h 16 min 55 s
